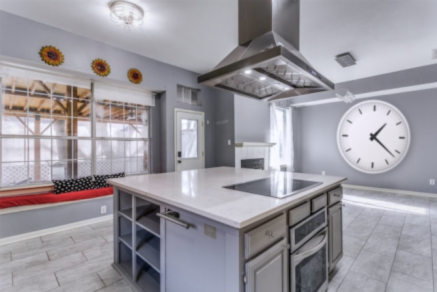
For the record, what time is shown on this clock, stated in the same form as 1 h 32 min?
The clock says 1 h 22 min
